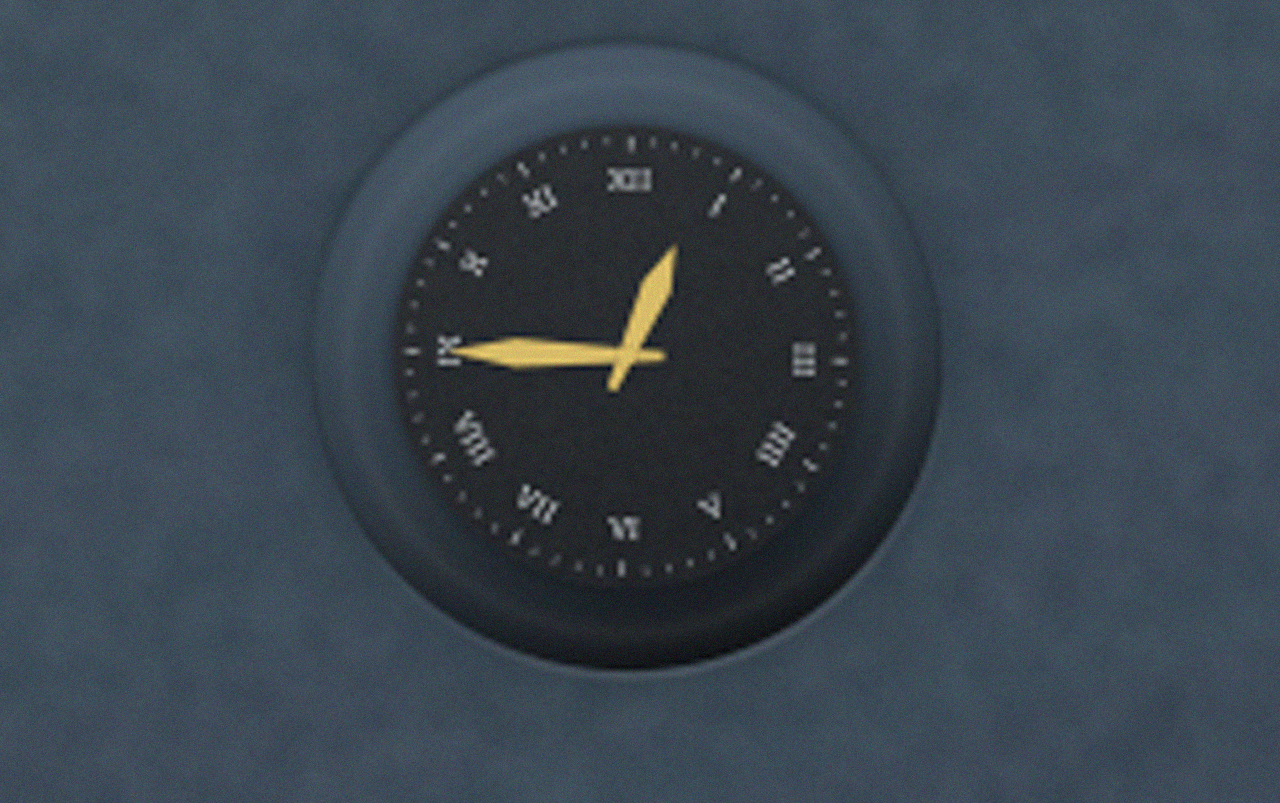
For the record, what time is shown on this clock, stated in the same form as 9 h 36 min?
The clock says 12 h 45 min
